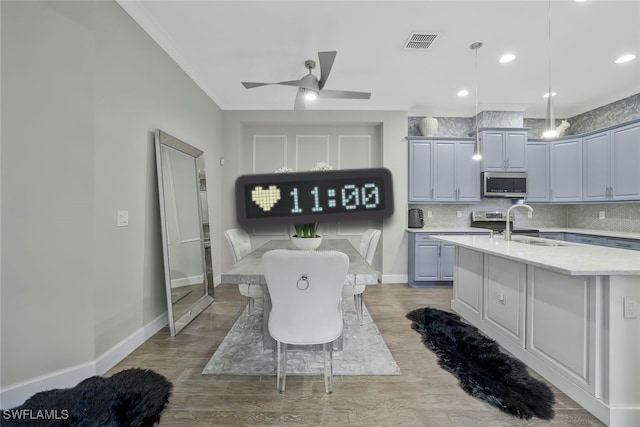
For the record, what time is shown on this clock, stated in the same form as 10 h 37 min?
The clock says 11 h 00 min
